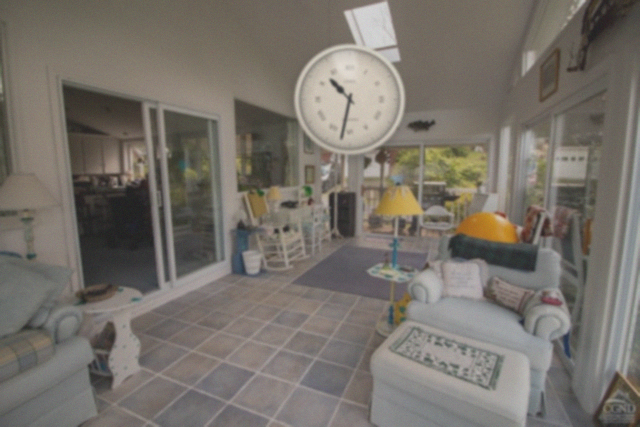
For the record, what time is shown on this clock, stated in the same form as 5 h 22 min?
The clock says 10 h 32 min
